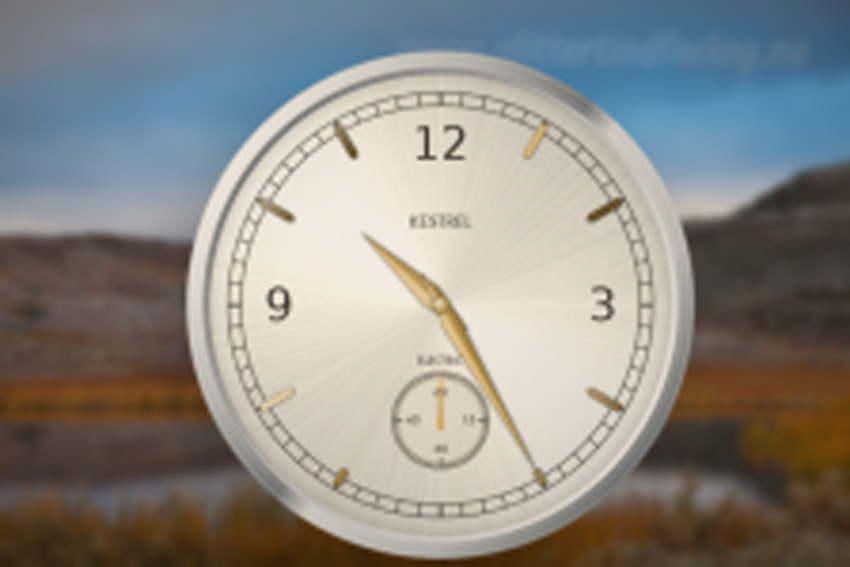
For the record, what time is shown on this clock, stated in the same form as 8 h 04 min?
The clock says 10 h 25 min
